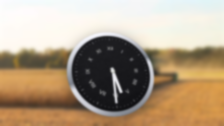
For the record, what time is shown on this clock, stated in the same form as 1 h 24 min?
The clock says 5 h 30 min
